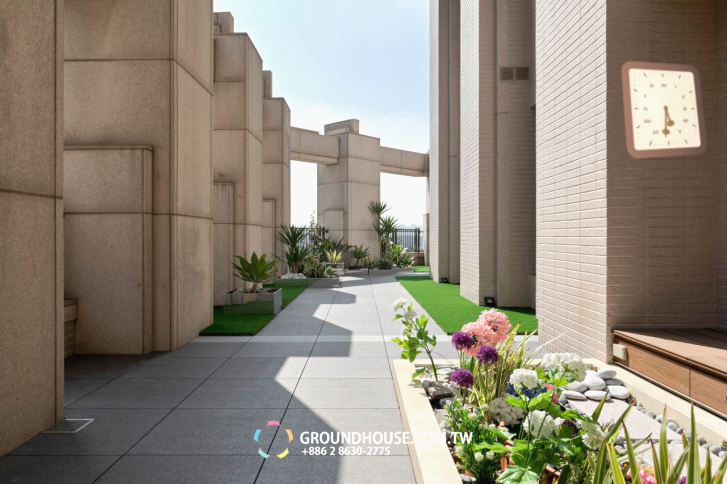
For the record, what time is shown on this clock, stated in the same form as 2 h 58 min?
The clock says 5 h 31 min
